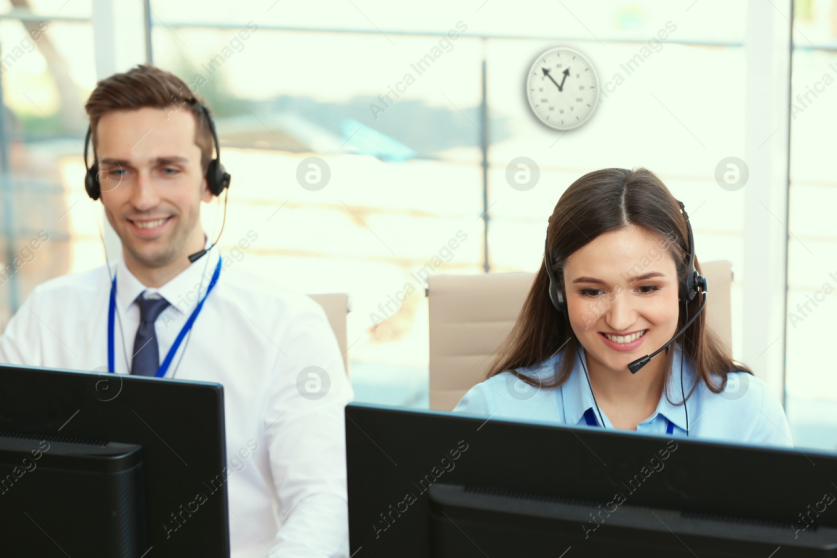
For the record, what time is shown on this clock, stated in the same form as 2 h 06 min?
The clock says 12 h 53 min
